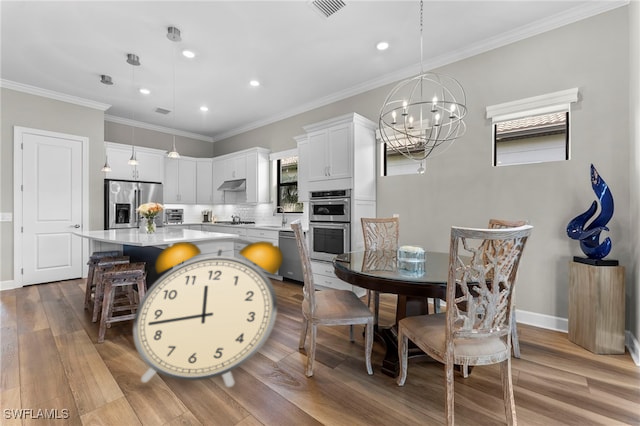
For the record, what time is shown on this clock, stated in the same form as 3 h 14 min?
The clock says 11 h 43 min
